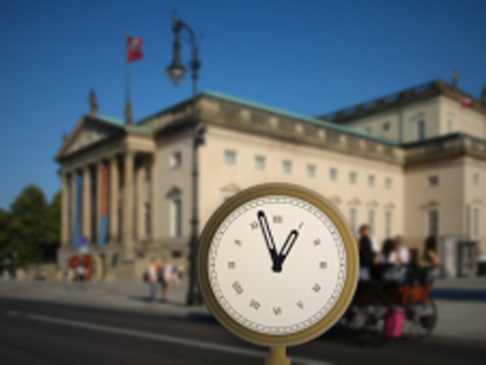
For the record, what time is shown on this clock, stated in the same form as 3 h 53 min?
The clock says 12 h 57 min
